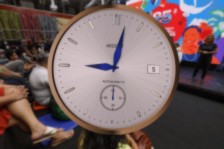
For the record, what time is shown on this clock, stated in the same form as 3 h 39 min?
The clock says 9 h 02 min
